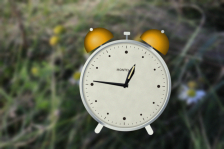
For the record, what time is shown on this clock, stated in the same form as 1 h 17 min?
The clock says 12 h 46 min
